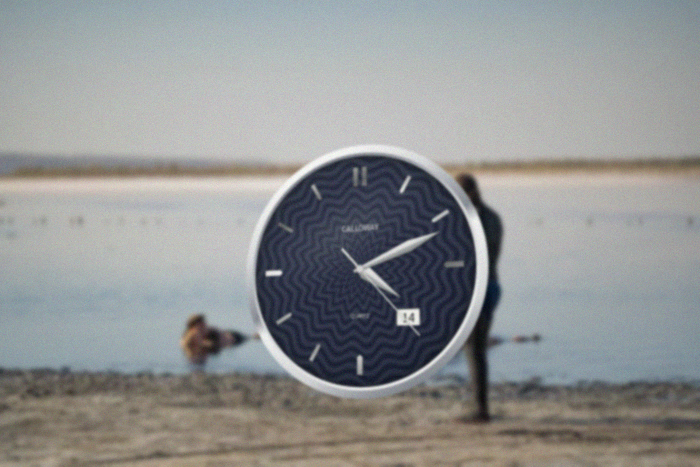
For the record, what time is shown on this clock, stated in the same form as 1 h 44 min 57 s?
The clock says 4 h 11 min 23 s
